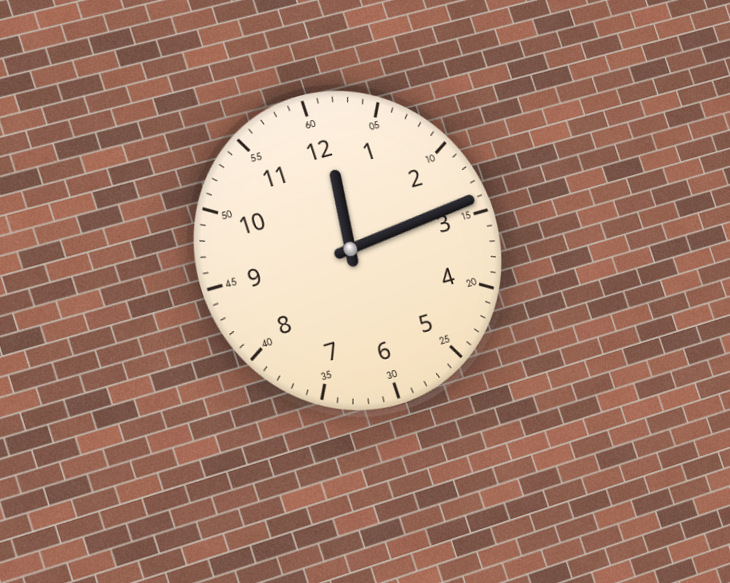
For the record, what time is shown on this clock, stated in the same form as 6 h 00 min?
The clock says 12 h 14 min
